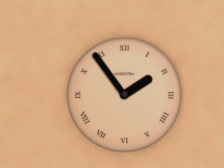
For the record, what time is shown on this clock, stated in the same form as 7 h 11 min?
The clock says 1 h 54 min
